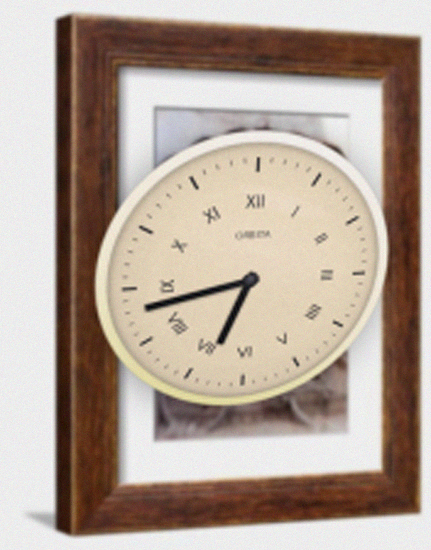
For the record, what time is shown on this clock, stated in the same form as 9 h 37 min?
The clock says 6 h 43 min
